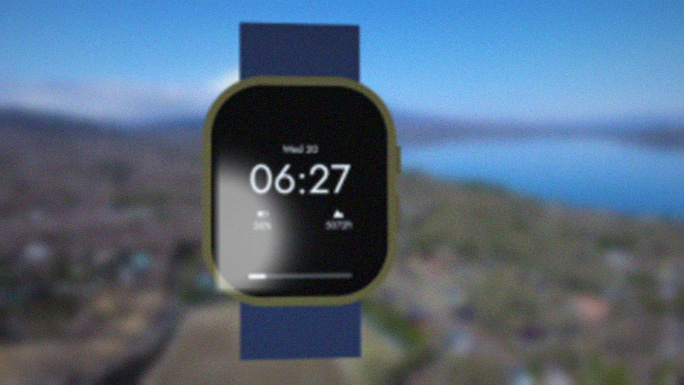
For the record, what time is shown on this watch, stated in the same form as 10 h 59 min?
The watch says 6 h 27 min
